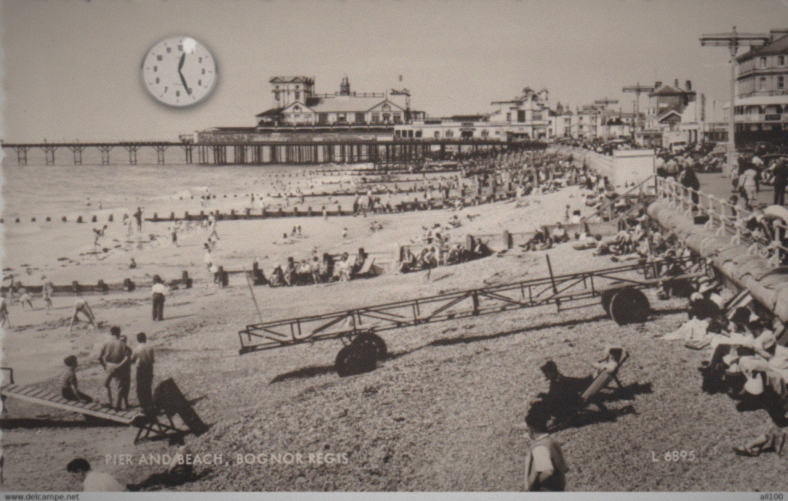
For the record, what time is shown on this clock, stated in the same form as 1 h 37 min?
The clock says 12 h 26 min
